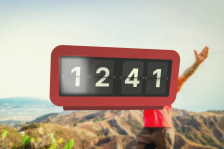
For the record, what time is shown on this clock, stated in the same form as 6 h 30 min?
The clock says 12 h 41 min
